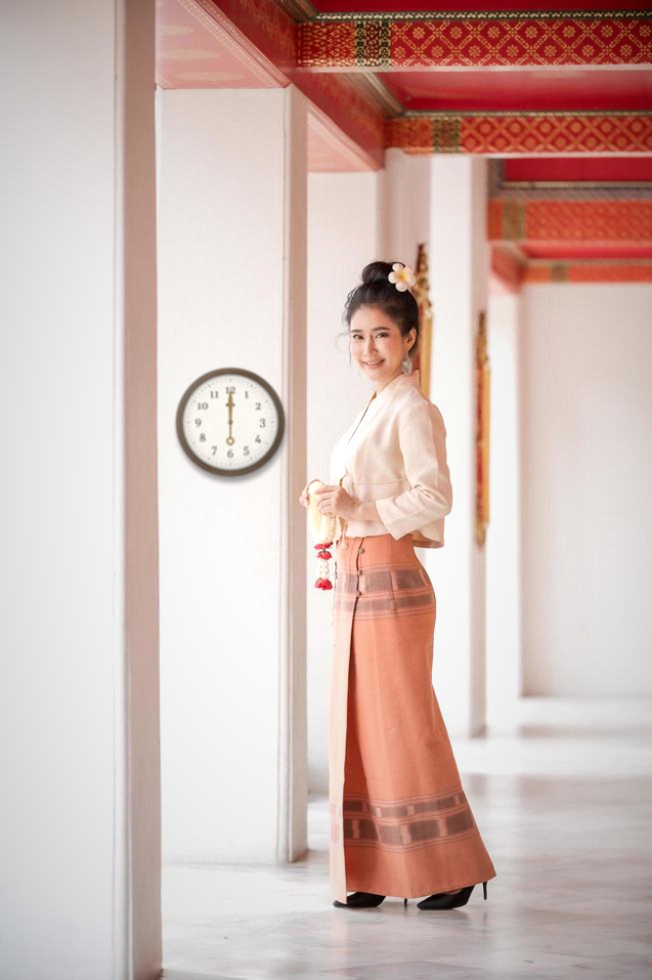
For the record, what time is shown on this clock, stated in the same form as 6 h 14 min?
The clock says 6 h 00 min
